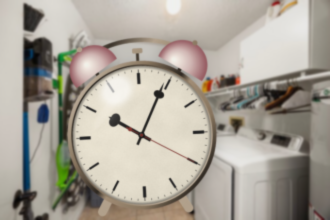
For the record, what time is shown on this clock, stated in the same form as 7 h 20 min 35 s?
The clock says 10 h 04 min 20 s
